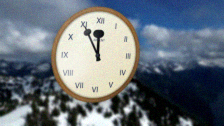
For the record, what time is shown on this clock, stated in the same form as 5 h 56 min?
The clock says 11 h 55 min
